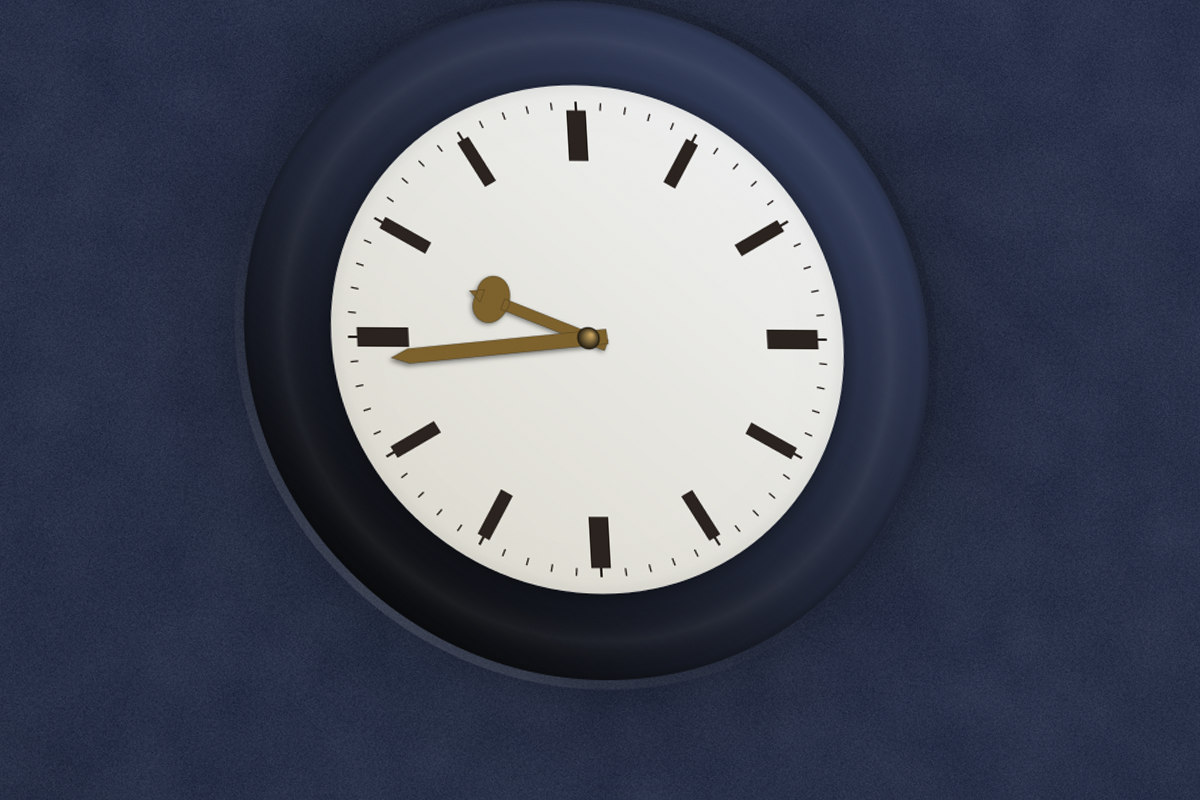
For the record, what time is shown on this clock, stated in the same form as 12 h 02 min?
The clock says 9 h 44 min
